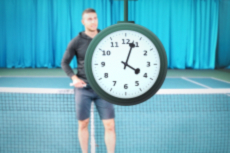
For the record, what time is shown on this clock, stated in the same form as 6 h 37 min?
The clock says 4 h 03 min
